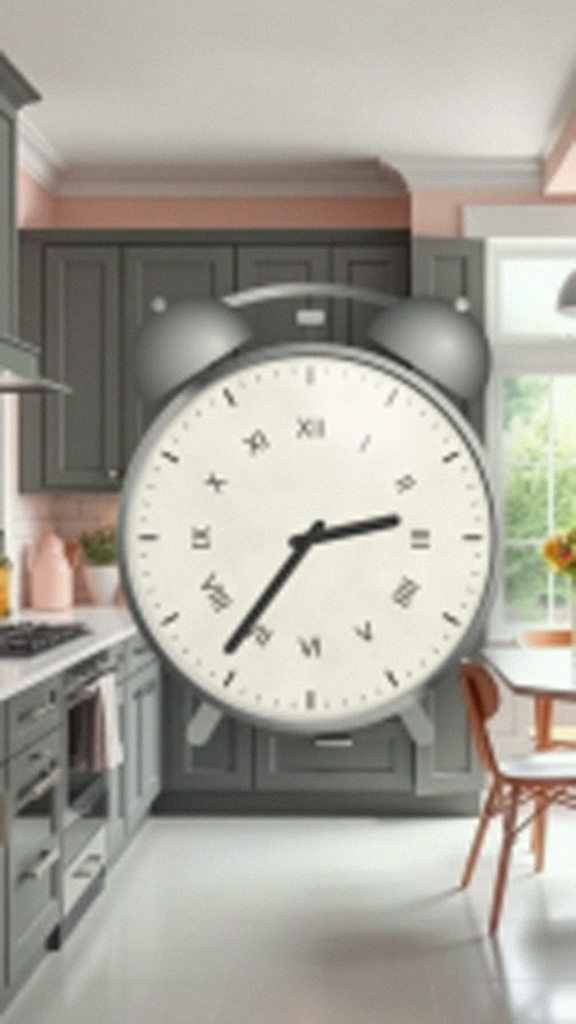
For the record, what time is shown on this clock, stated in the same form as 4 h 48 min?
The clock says 2 h 36 min
